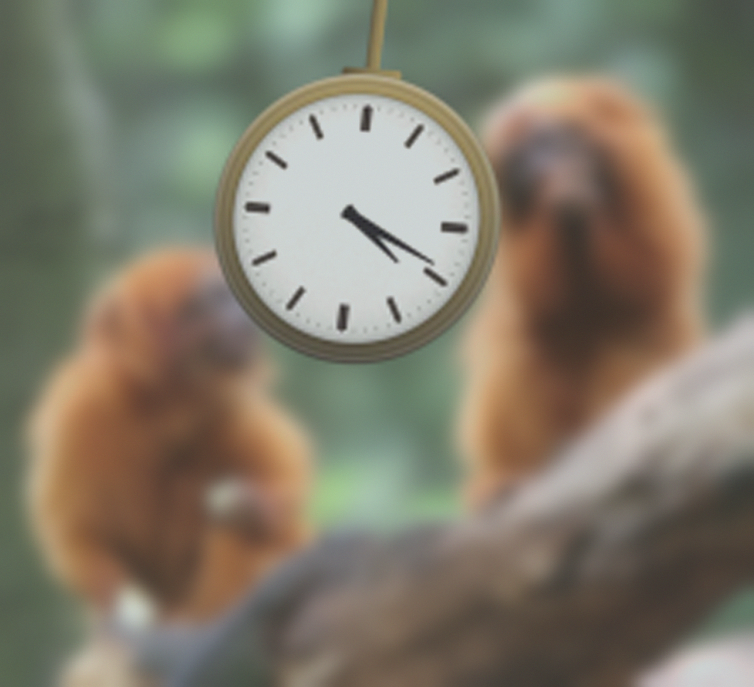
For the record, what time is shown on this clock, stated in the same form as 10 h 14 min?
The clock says 4 h 19 min
